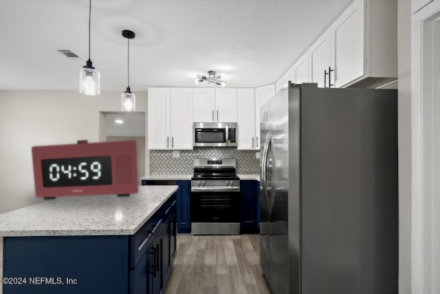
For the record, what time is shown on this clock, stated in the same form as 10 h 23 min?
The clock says 4 h 59 min
